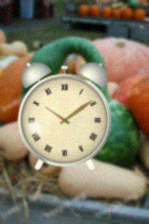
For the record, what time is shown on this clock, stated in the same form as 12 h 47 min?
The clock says 10 h 09 min
